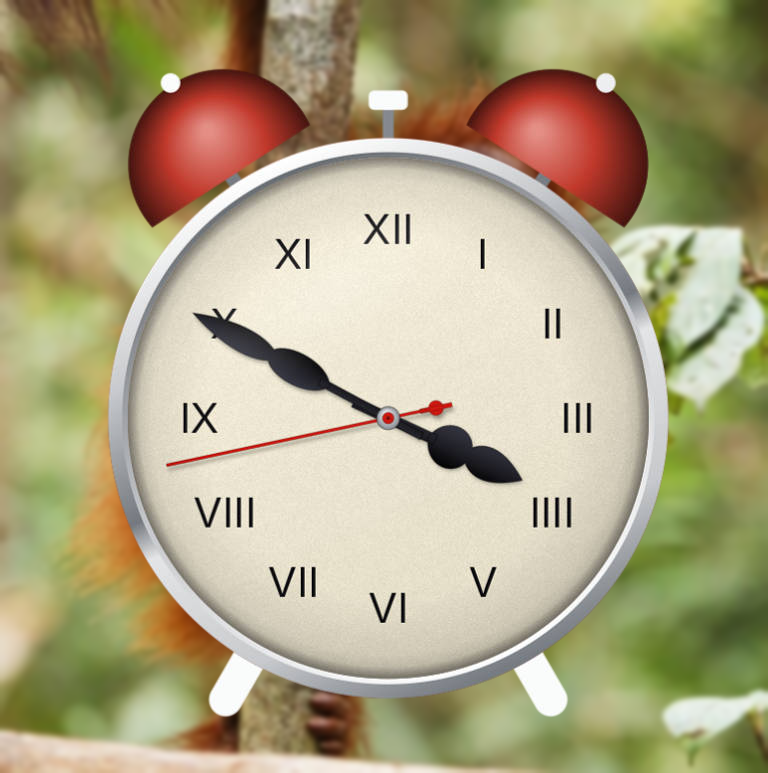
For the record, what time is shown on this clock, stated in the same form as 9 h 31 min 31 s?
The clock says 3 h 49 min 43 s
